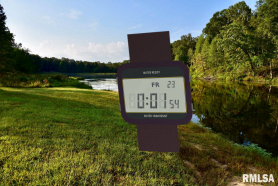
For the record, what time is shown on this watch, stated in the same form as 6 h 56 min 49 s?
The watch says 0 h 01 min 54 s
